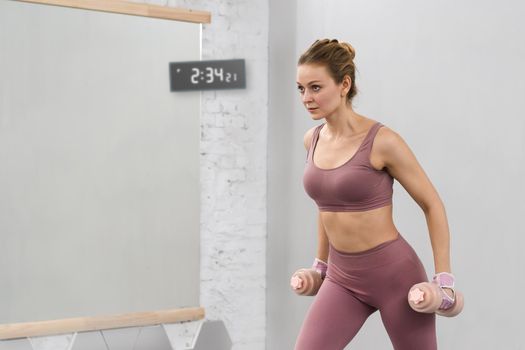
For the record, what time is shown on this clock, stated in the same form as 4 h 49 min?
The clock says 2 h 34 min
